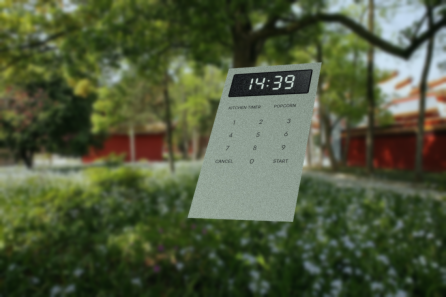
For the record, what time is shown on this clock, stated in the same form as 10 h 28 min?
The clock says 14 h 39 min
